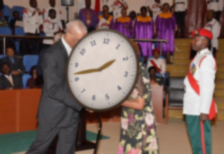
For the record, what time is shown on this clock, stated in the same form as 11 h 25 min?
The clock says 1 h 42 min
